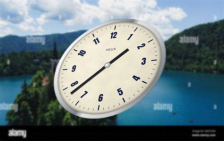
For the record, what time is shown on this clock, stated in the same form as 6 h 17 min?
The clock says 1 h 38 min
